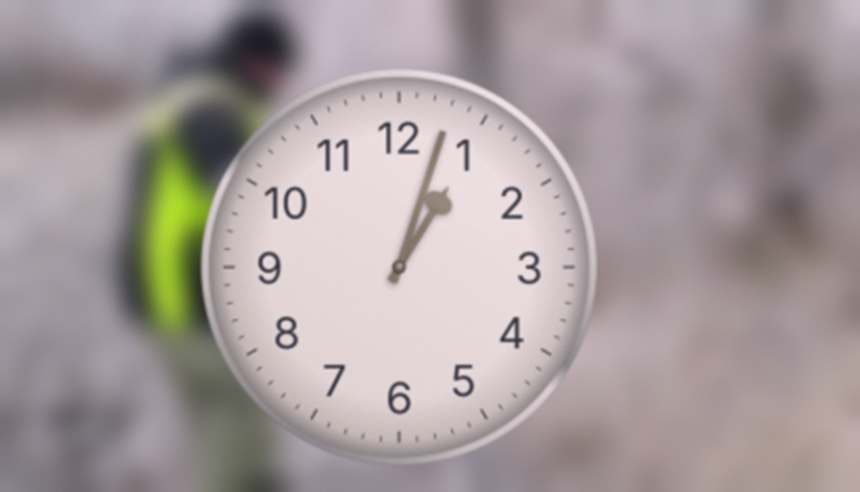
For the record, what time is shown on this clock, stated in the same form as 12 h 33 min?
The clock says 1 h 03 min
